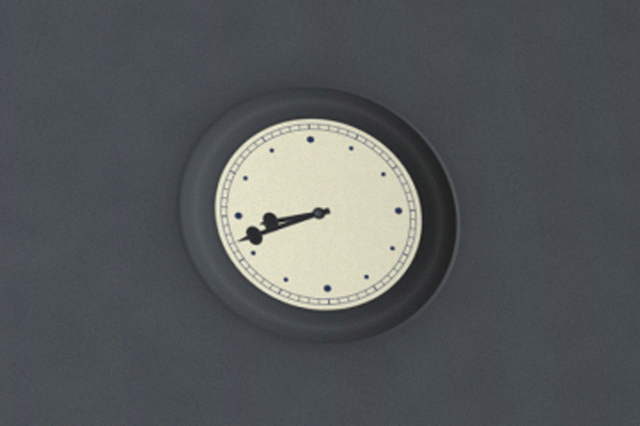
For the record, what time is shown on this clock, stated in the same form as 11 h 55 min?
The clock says 8 h 42 min
